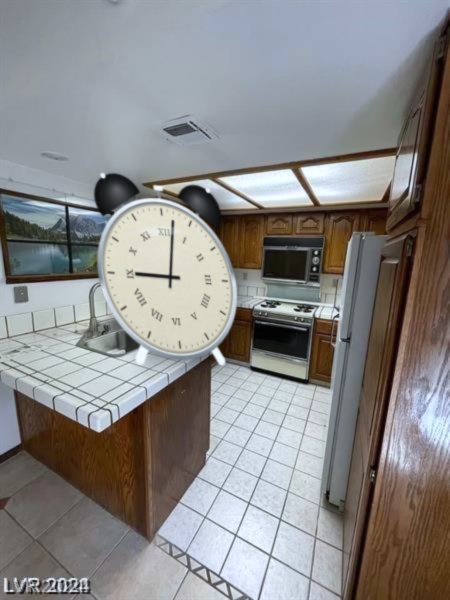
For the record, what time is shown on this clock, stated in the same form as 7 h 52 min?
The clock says 9 h 02 min
